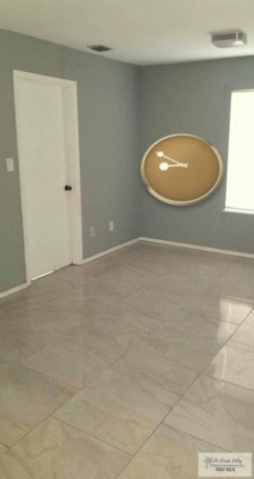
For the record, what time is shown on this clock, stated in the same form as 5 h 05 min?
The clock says 8 h 50 min
